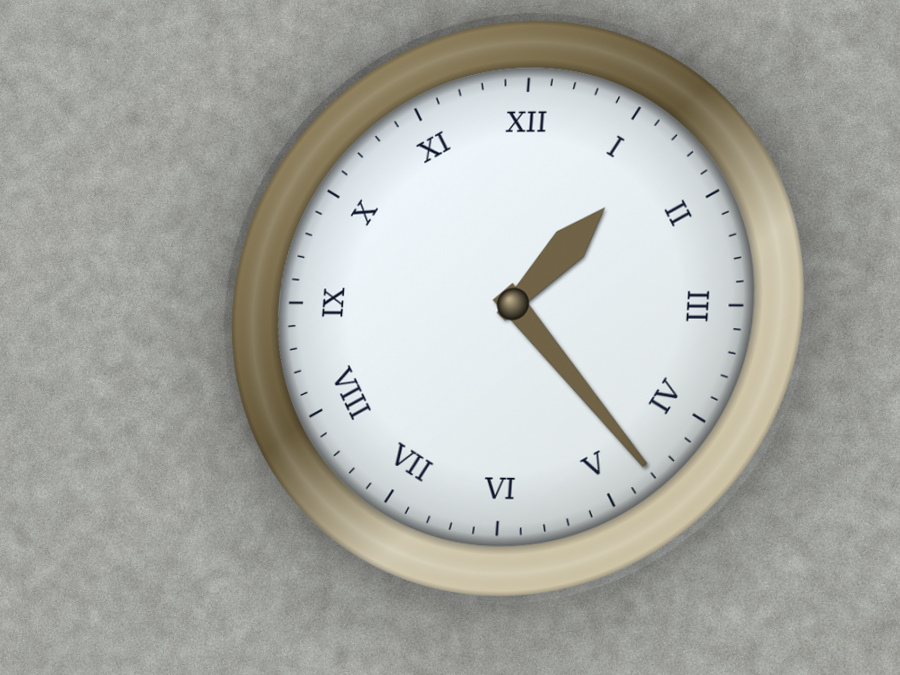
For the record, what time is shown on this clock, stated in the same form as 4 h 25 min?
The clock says 1 h 23 min
